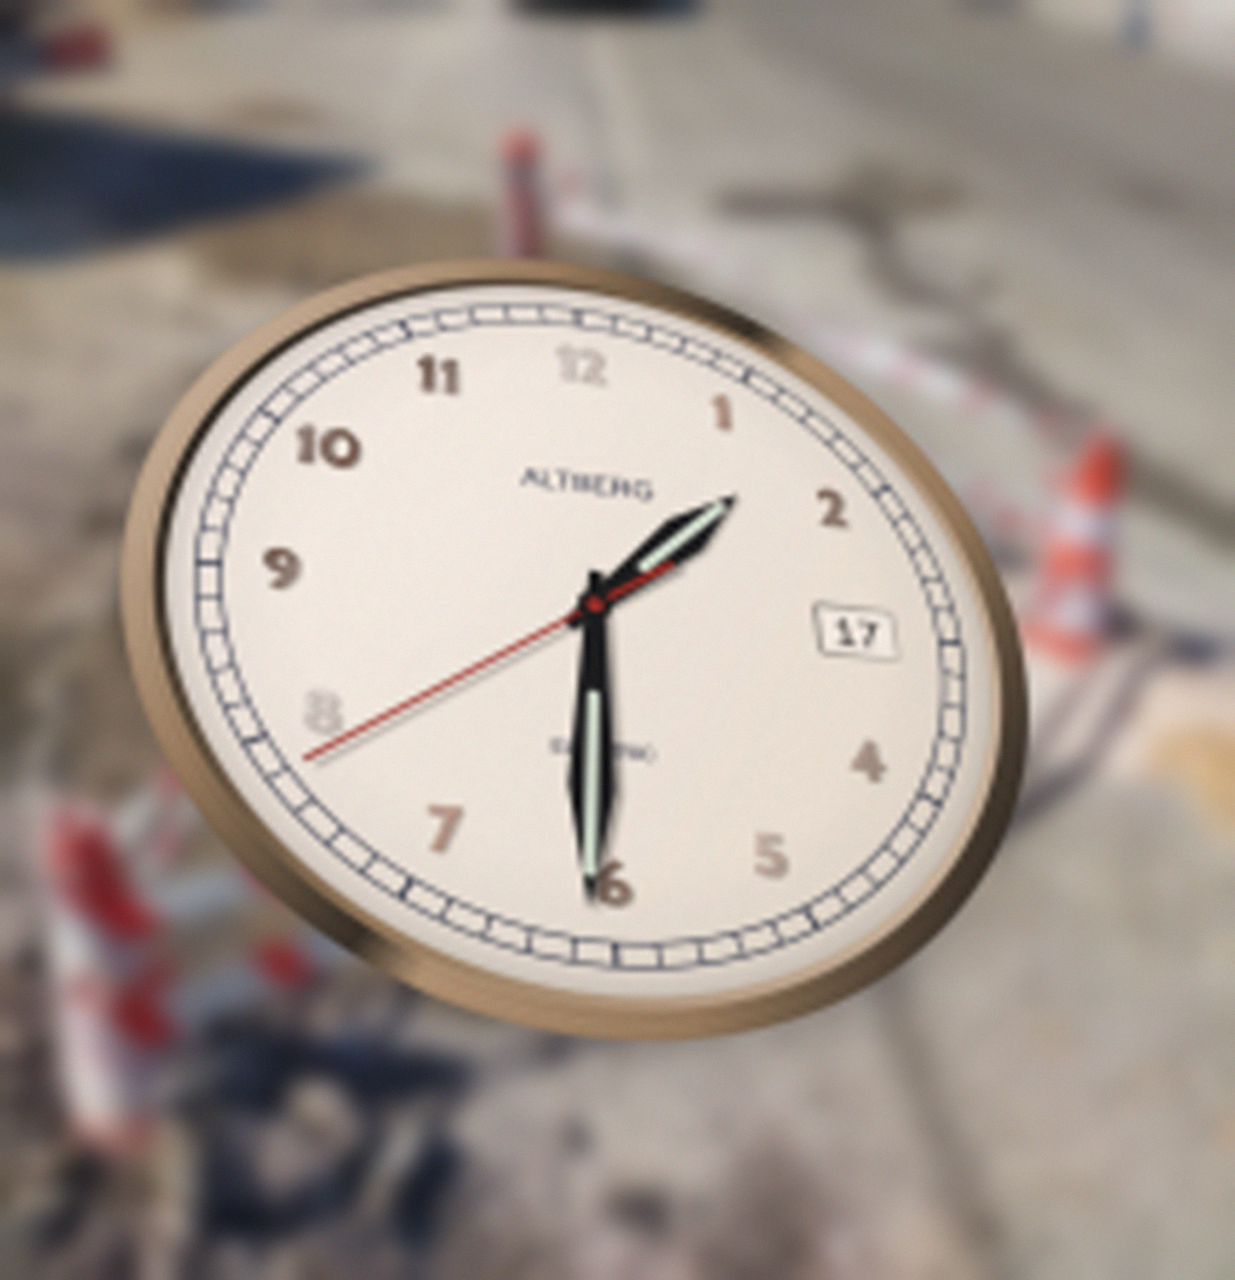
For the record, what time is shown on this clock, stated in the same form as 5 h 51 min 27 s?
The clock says 1 h 30 min 39 s
